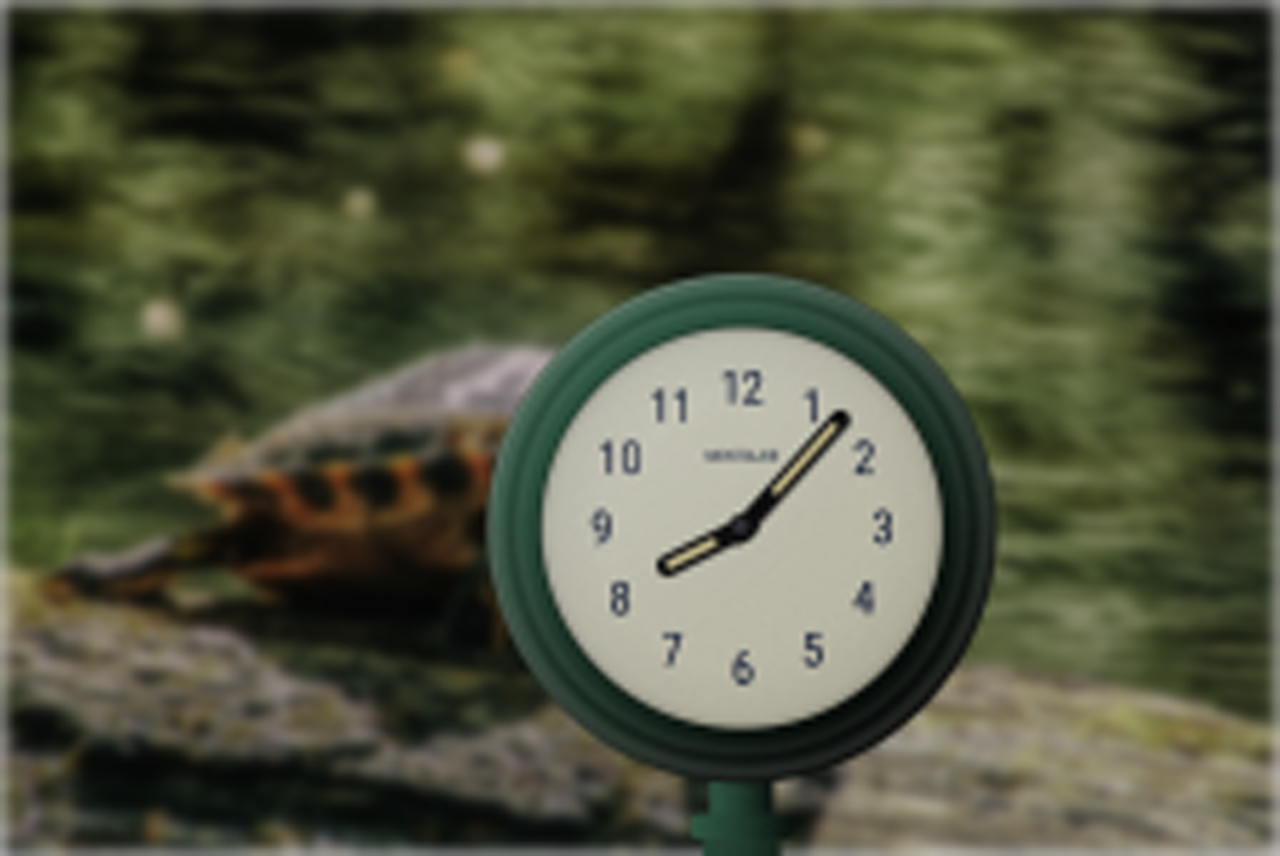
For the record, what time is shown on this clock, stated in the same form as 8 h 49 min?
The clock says 8 h 07 min
